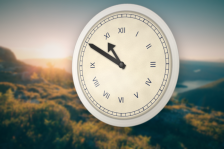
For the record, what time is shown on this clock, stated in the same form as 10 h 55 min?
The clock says 10 h 50 min
